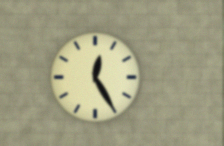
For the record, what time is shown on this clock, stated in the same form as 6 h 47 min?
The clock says 12 h 25 min
